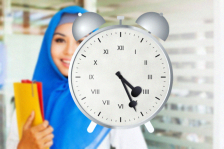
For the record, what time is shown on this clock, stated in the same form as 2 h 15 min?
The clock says 4 h 26 min
